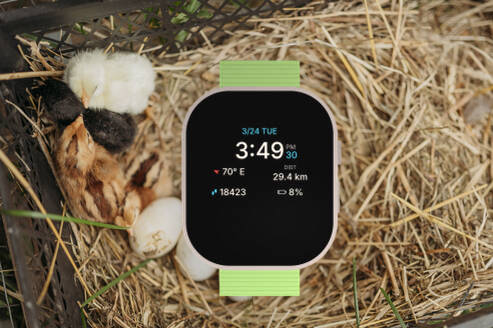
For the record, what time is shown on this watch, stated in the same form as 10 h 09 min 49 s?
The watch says 3 h 49 min 30 s
